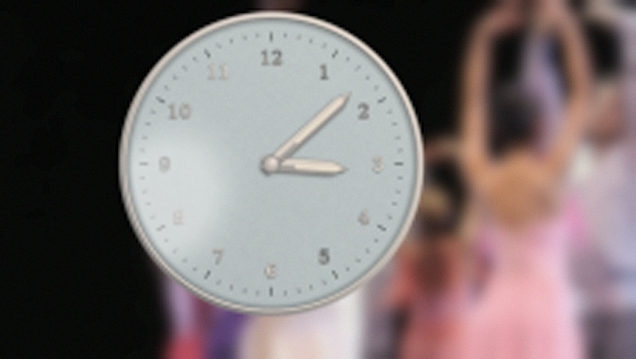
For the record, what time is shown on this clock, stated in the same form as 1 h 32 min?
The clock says 3 h 08 min
